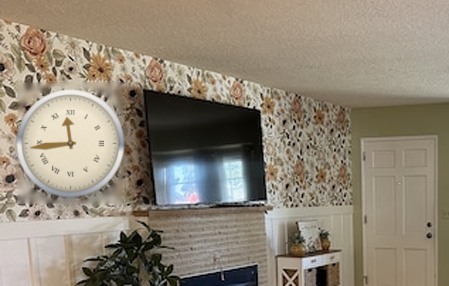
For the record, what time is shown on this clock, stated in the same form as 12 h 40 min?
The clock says 11 h 44 min
